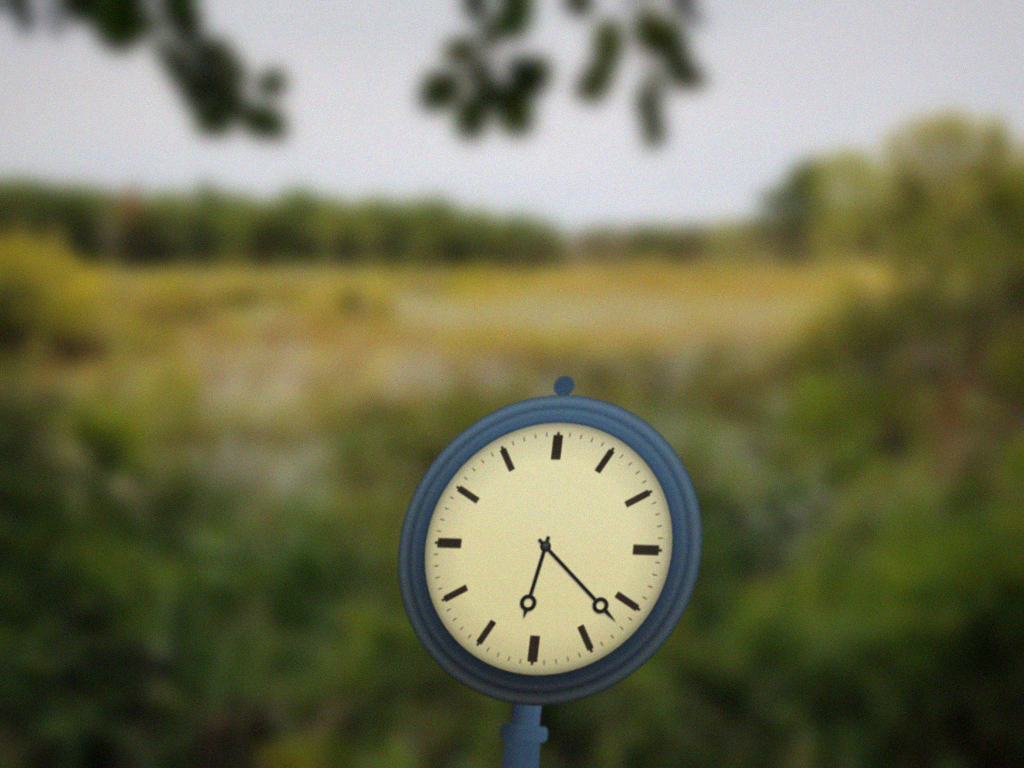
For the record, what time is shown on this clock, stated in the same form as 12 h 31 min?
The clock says 6 h 22 min
